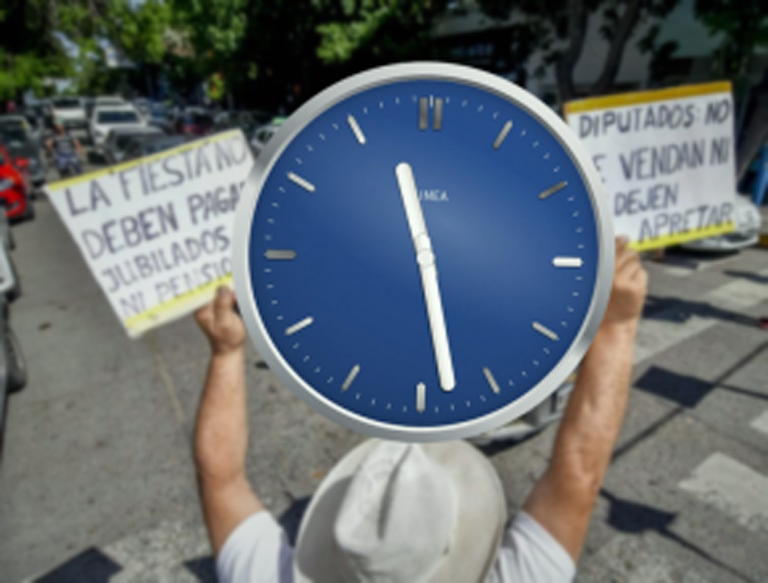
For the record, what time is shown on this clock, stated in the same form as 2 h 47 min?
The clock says 11 h 28 min
